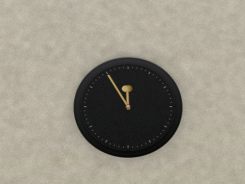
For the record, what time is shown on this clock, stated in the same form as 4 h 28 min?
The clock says 11 h 55 min
